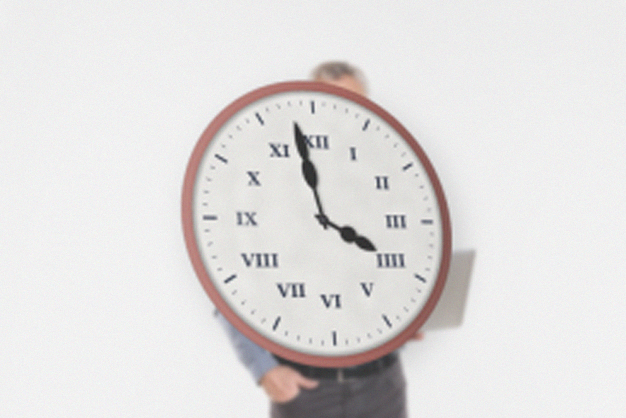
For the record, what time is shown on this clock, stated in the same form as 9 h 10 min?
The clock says 3 h 58 min
